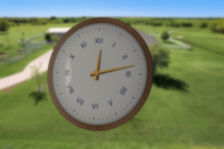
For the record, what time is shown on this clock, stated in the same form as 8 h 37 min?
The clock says 12 h 13 min
